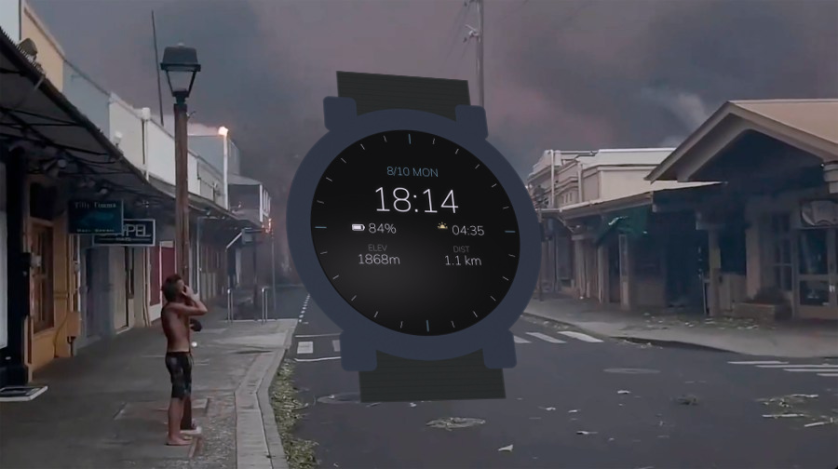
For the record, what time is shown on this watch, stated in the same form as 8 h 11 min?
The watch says 18 h 14 min
